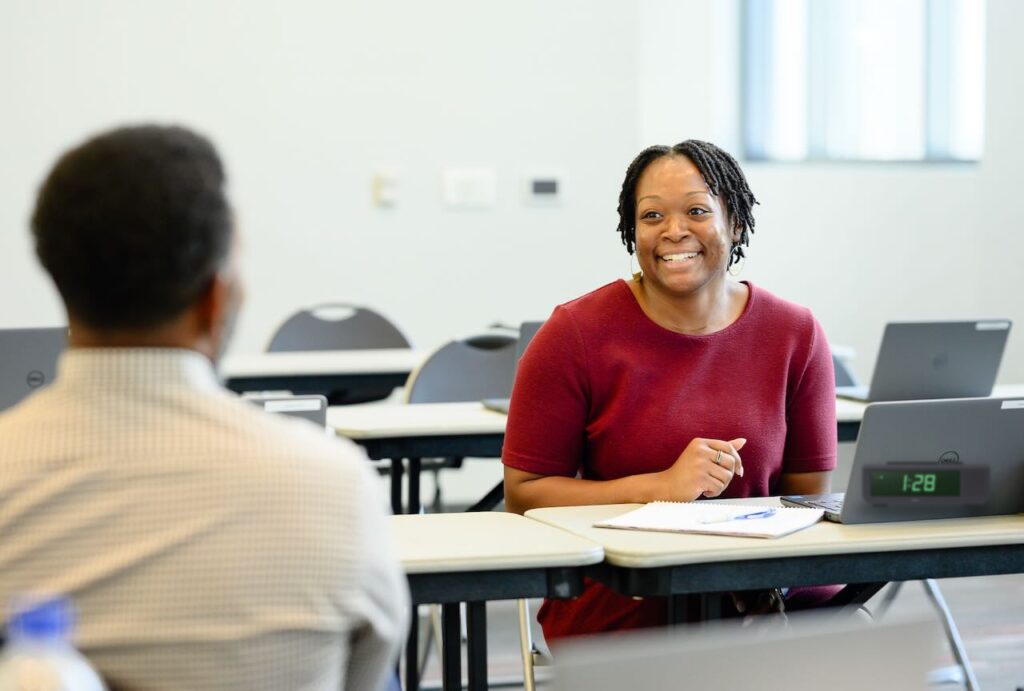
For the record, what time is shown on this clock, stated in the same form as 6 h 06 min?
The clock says 1 h 28 min
